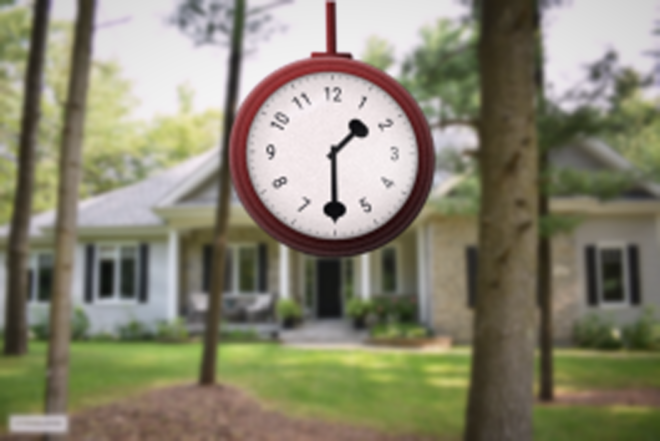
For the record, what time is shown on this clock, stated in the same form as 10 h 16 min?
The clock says 1 h 30 min
